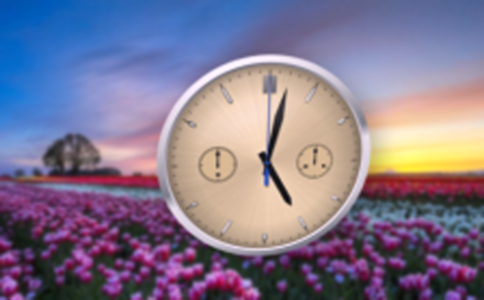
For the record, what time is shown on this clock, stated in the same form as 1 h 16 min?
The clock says 5 h 02 min
